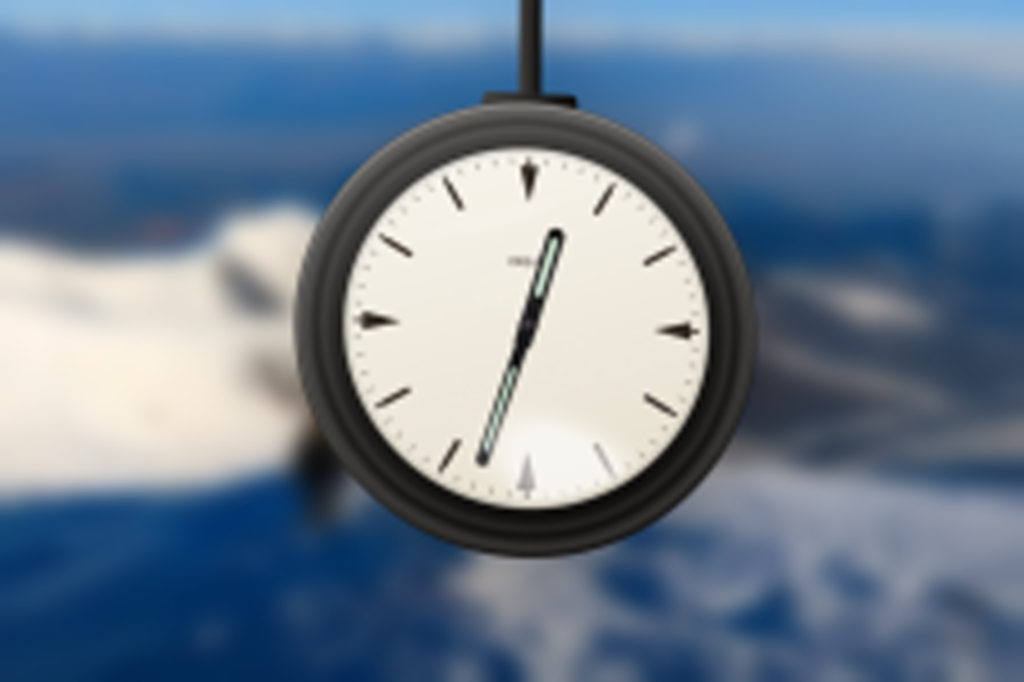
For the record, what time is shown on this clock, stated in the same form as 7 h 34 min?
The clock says 12 h 33 min
